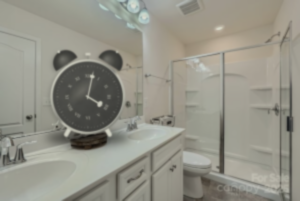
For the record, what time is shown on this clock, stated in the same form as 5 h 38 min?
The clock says 4 h 02 min
